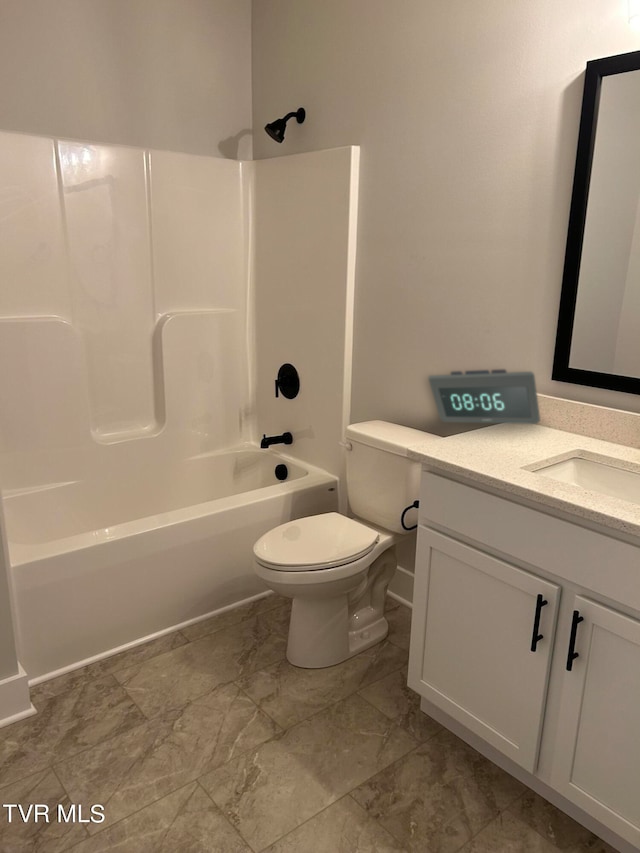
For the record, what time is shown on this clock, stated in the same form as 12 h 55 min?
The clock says 8 h 06 min
